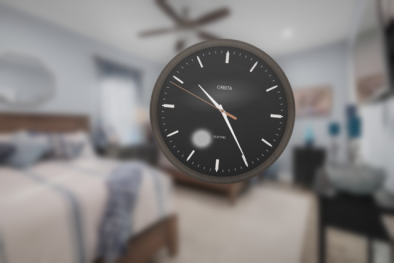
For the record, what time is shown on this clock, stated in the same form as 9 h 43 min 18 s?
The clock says 10 h 24 min 49 s
